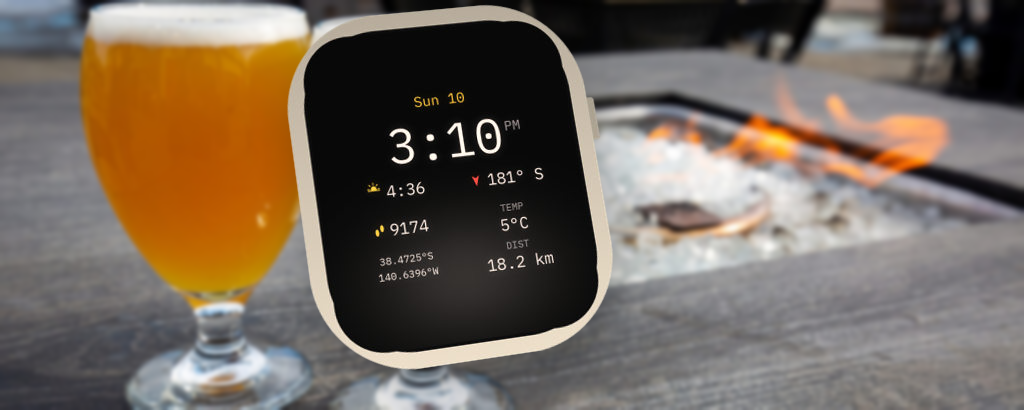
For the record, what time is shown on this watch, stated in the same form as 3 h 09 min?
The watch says 3 h 10 min
